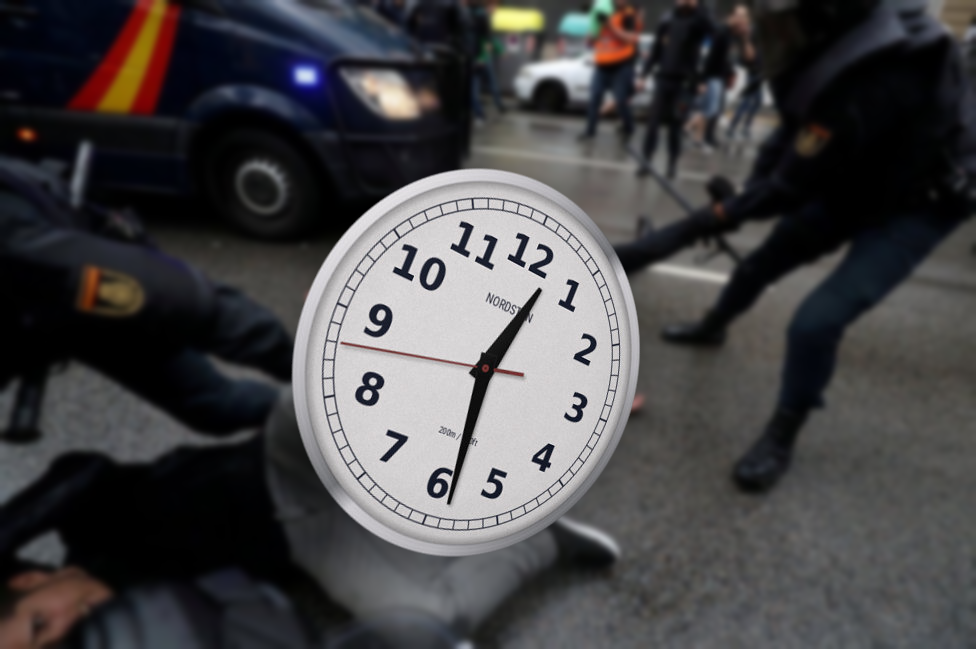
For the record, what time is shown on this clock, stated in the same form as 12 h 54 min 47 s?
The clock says 12 h 28 min 43 s
